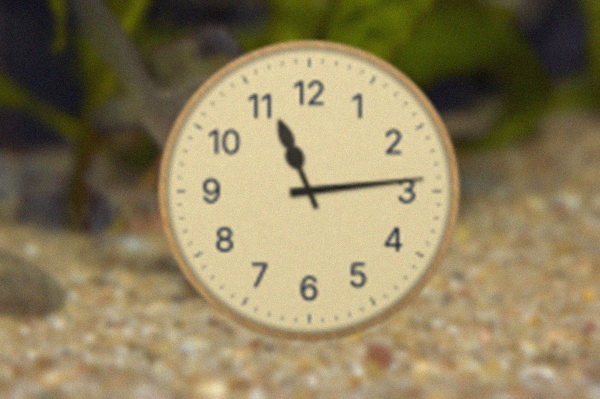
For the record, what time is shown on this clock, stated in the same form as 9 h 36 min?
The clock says 11 h 14 min
